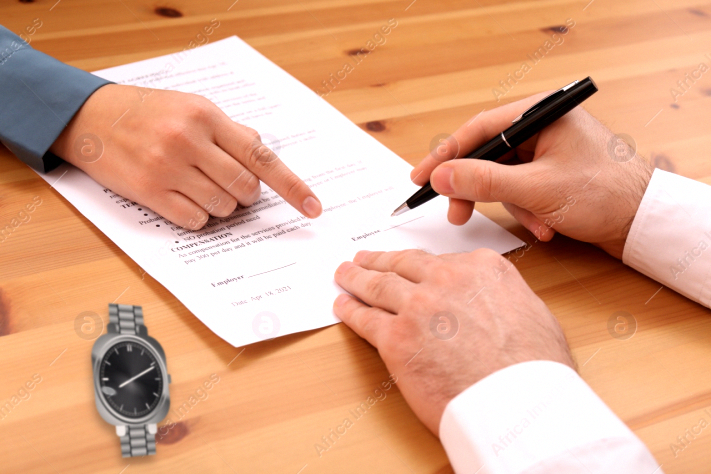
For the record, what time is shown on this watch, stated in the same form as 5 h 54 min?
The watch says 8 h 11 min
